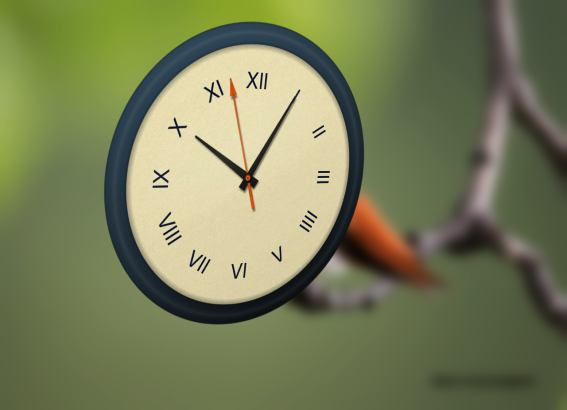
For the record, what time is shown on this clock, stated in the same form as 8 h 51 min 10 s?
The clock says 10 h 04 min 57 s
